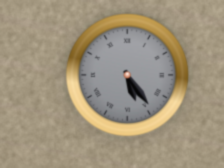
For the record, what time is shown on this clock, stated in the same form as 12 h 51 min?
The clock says 5 h 24 min
